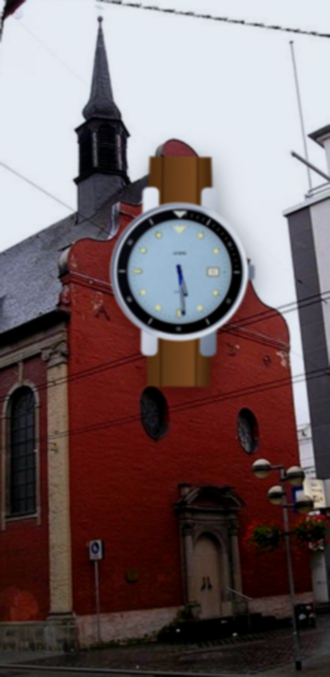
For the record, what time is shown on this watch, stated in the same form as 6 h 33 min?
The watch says 5 h 29 min
